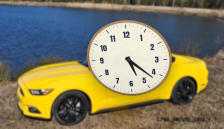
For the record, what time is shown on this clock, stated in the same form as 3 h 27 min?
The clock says 5 h 22 min
